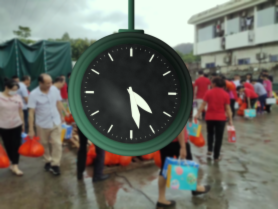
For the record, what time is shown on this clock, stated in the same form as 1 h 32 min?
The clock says 4 h 28 min
